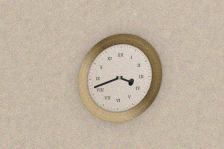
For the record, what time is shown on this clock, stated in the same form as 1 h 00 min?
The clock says 3 h 42 min
